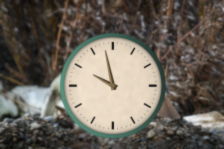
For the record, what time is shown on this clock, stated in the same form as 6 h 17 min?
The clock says 9 h 58 min
